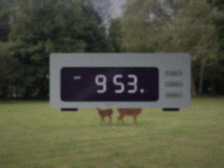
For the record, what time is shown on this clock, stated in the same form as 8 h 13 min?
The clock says 9 h 53 min
